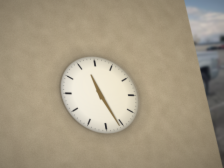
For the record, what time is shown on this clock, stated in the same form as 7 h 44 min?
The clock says 11 h 26 min
